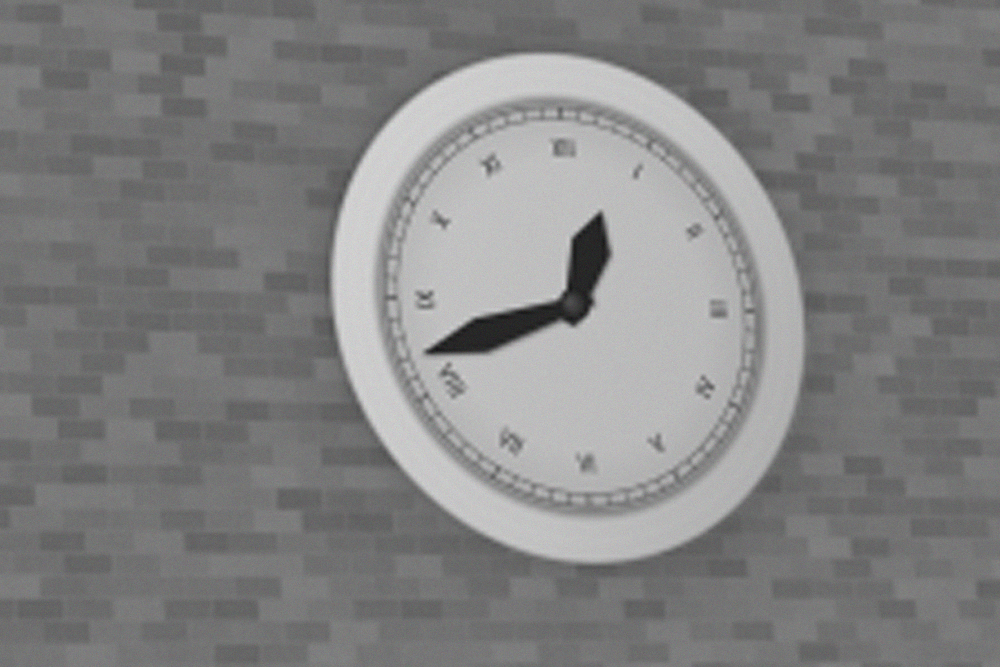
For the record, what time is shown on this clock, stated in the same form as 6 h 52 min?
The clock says 12 h 42 min
